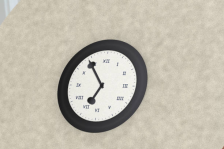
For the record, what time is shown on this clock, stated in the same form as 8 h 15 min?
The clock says 6 h 54 min
